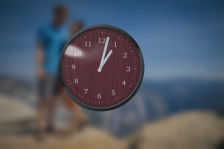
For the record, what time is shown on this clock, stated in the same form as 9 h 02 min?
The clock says 1 h 02 min
